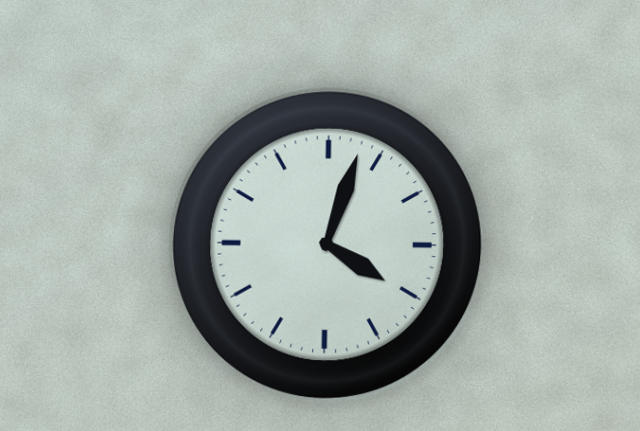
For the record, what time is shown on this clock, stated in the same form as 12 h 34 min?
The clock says 4 h 03 min
